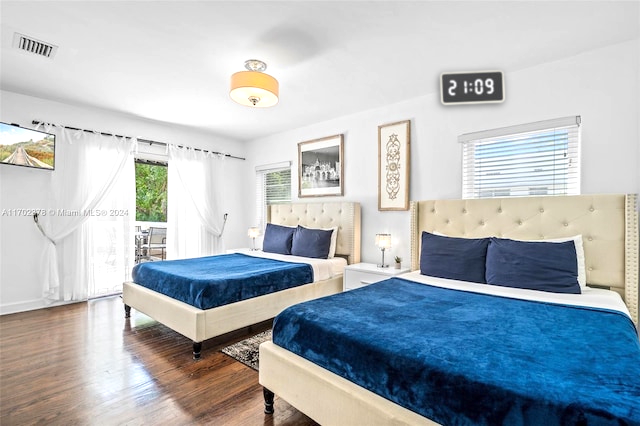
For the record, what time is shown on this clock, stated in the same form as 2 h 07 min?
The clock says 21 h 09 min
